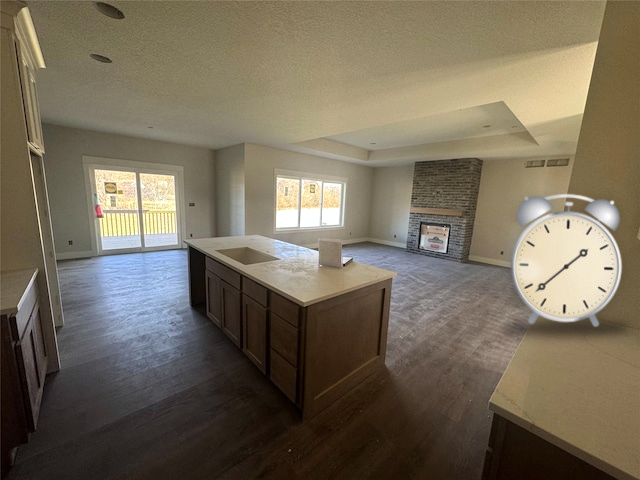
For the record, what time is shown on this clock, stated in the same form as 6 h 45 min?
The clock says 1 h 38 min
